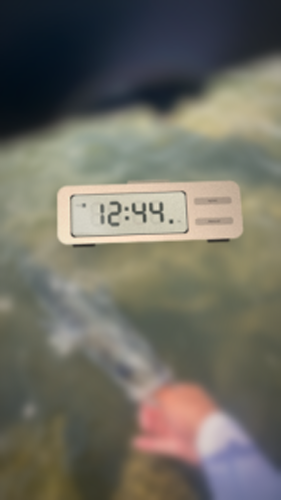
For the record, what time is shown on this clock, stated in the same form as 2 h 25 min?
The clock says 12 h 44 min
